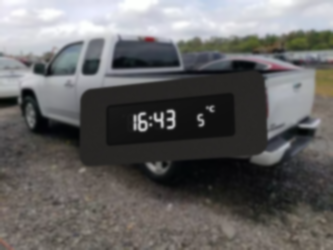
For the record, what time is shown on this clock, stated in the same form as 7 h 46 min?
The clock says 16 h 43 min
